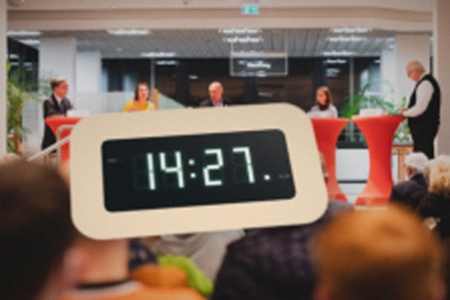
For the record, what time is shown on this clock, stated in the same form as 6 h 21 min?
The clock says 14 h 27 min
